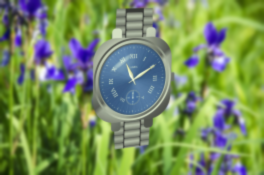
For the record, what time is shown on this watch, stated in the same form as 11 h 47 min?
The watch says 11 h 10 min
